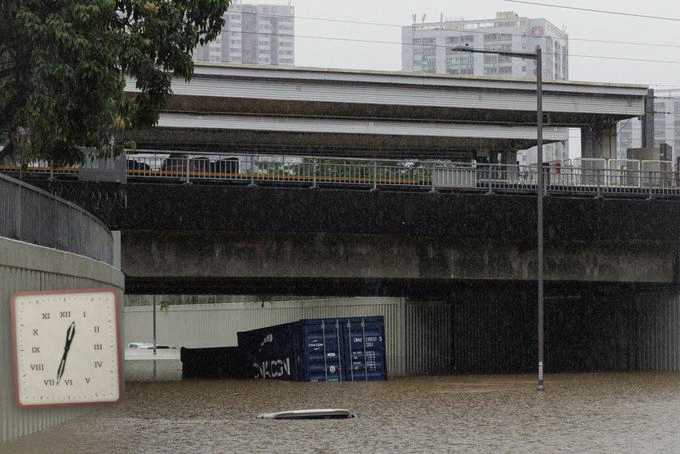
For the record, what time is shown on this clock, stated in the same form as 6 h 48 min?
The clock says 12 h 33 min
